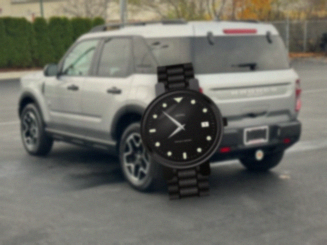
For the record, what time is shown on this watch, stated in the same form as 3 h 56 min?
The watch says 7 h 53 min
